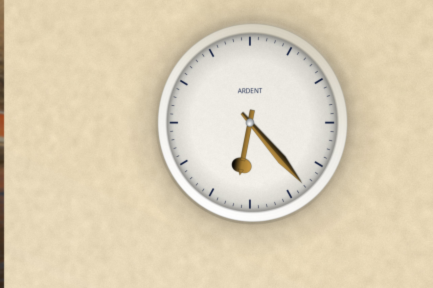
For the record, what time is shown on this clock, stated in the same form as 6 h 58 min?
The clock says 6 h 23 min
